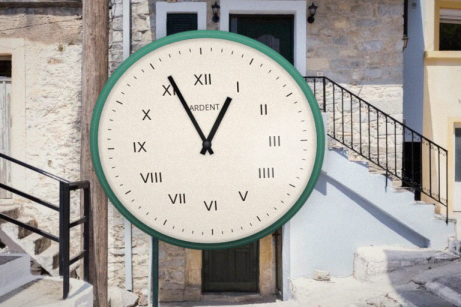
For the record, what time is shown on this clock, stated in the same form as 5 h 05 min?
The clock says 12 h 56 min
